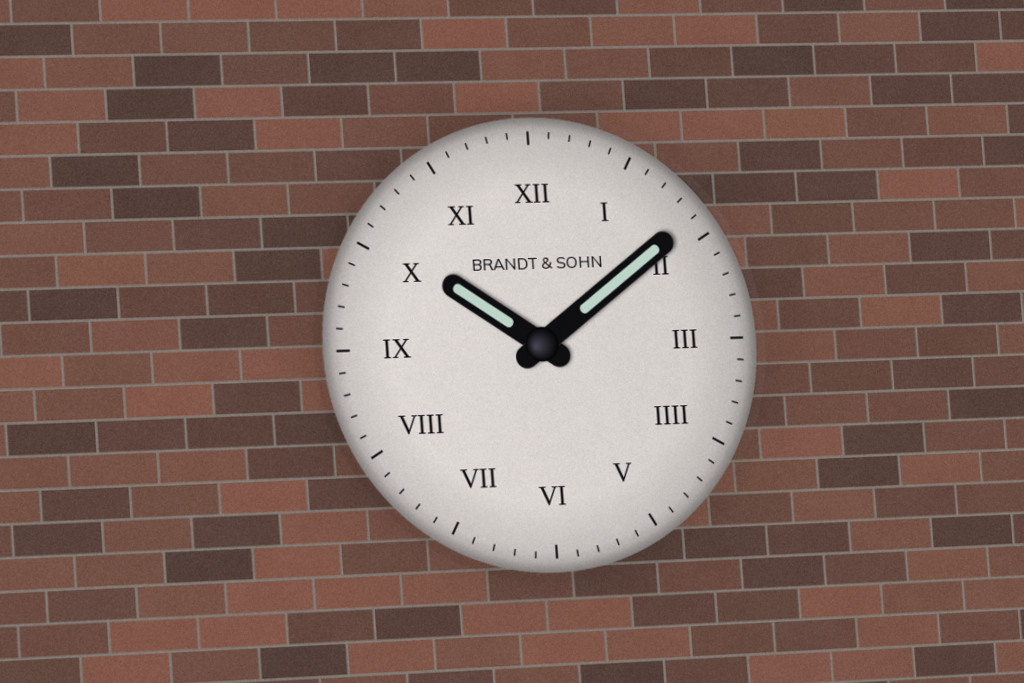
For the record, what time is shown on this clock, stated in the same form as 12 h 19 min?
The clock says 10 h 09 min
